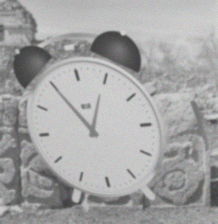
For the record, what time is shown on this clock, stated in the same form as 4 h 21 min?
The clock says 12 h 55 min
